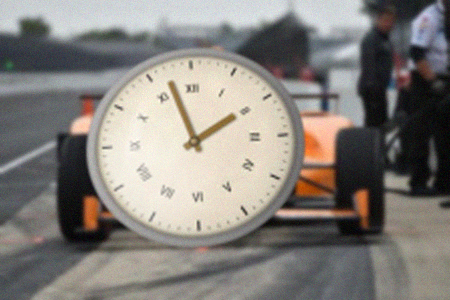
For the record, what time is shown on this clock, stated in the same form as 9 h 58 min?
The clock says 1 h 57 min
